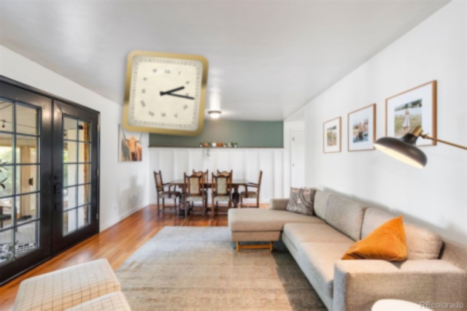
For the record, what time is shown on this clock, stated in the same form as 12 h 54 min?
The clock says 2 h 16 min
